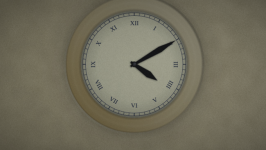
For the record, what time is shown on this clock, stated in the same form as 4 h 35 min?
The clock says 4 h 10 min
